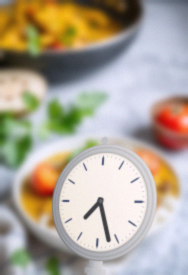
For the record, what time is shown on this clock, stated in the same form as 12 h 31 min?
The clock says 7 h 27 min
